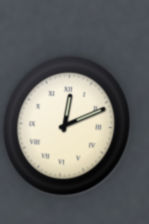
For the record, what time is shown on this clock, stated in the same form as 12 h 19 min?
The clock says 12 h 11 min
